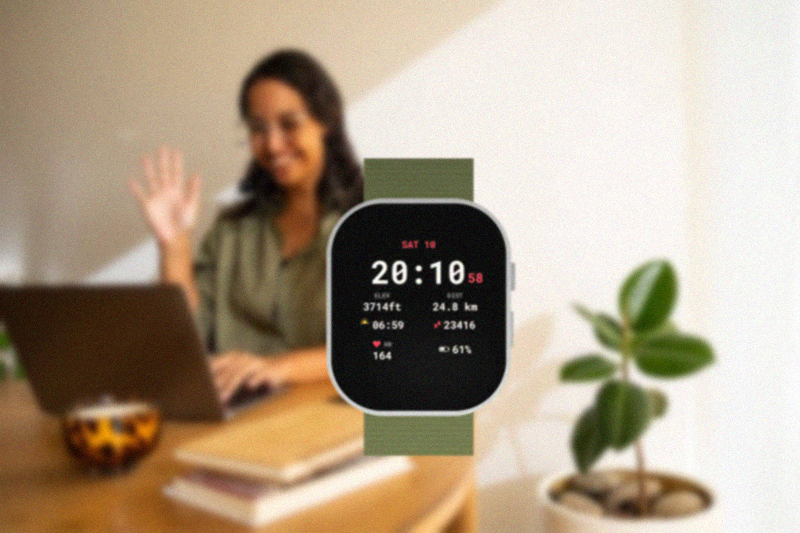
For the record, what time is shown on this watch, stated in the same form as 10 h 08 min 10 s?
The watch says 20 h 10 min 58 s
